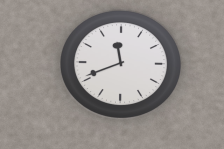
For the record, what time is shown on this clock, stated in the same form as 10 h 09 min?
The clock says 11 h 41 min
